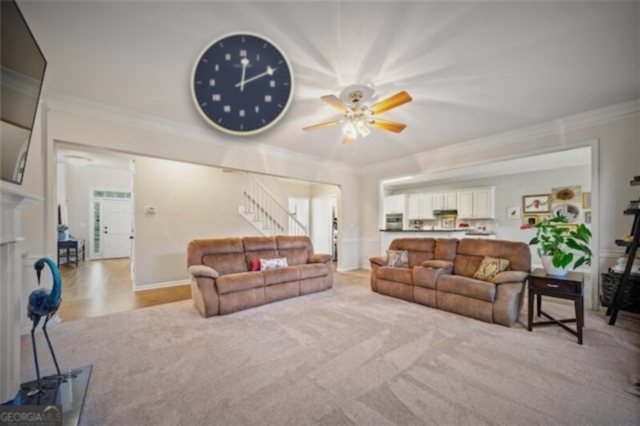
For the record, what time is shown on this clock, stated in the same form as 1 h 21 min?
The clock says 12 h 11 min
